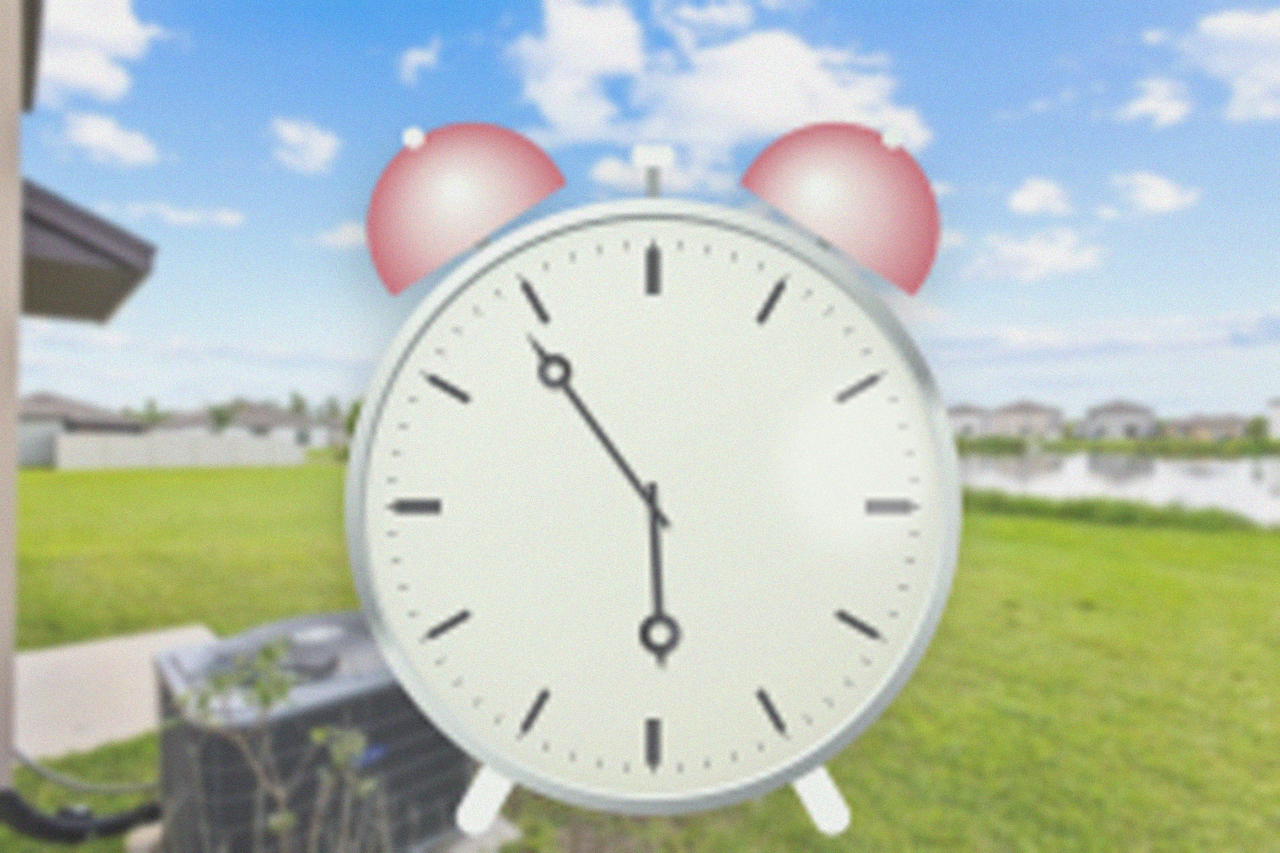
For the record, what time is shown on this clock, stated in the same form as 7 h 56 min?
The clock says 5 h 54 min
